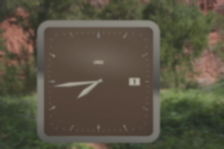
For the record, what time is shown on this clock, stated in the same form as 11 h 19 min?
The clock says 7 h 44 min
